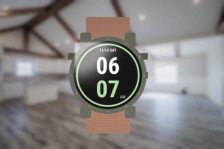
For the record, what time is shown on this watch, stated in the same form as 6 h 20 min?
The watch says 6 h 07 min
